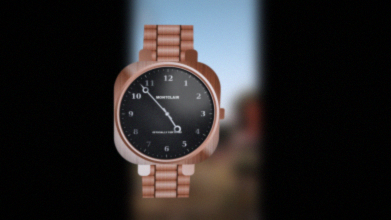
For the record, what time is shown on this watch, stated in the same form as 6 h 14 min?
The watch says 4 h 53 min
